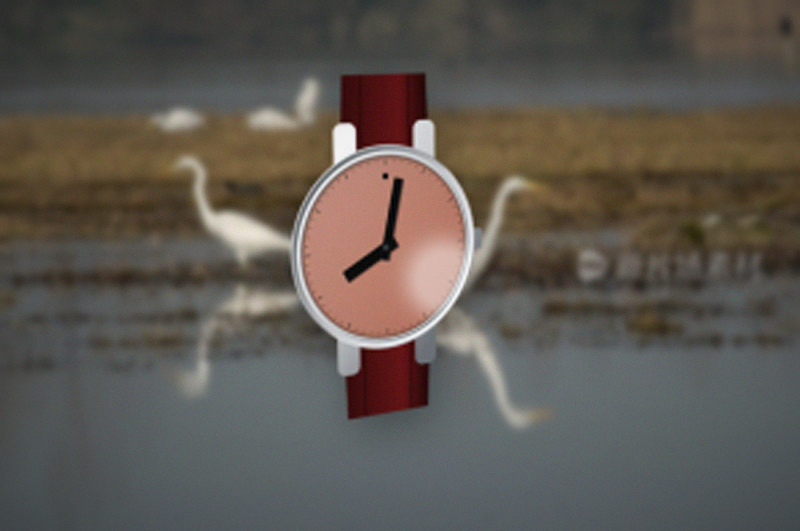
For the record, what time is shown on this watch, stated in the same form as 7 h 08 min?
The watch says 8 h 02 min
